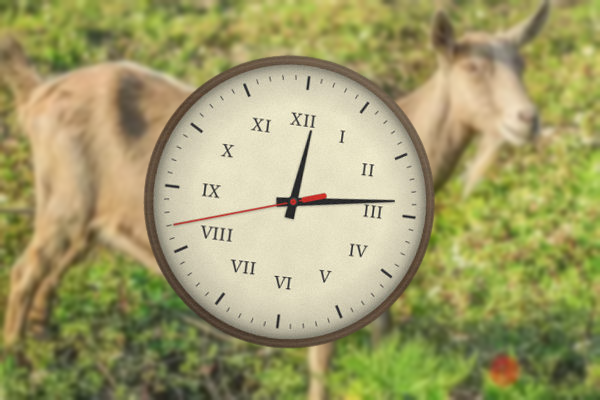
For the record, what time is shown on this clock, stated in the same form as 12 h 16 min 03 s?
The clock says 12 h 13 min 42 s
